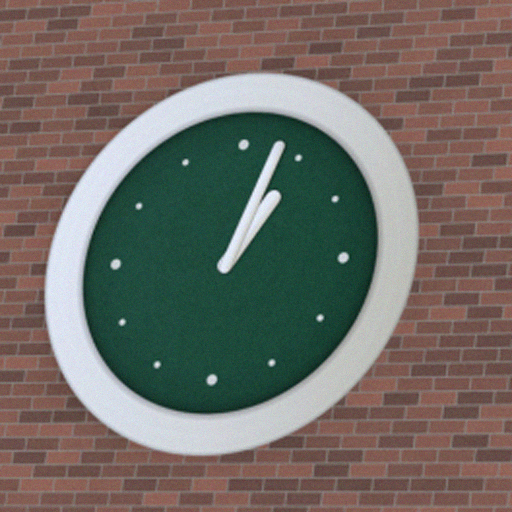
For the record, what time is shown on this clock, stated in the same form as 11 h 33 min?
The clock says 1 h 03 min
